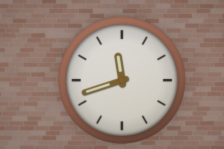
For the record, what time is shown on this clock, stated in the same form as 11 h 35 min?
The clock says 11 h 42 min
